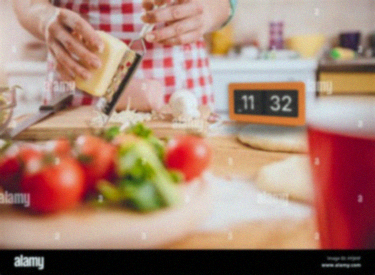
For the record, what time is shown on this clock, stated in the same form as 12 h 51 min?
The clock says 11 h 32 min
